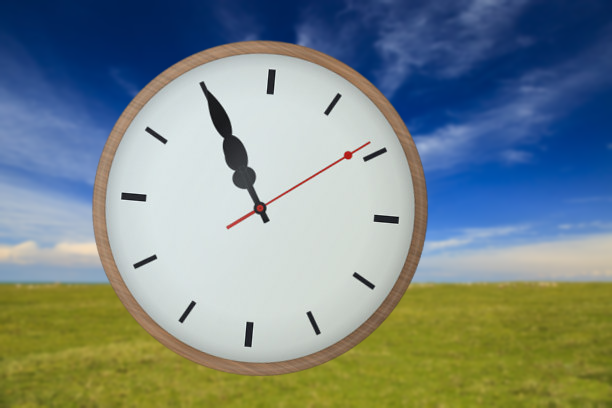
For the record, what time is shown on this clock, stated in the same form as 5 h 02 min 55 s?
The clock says 10 h 55 min 09 s
